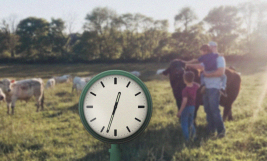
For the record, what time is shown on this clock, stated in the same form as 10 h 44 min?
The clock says 12 h 33 min
